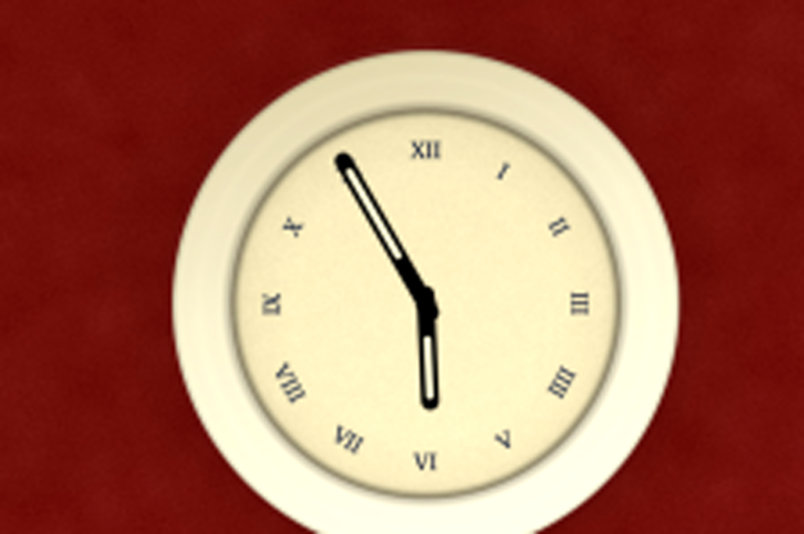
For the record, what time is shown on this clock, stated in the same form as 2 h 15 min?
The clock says 5 h 55 min
